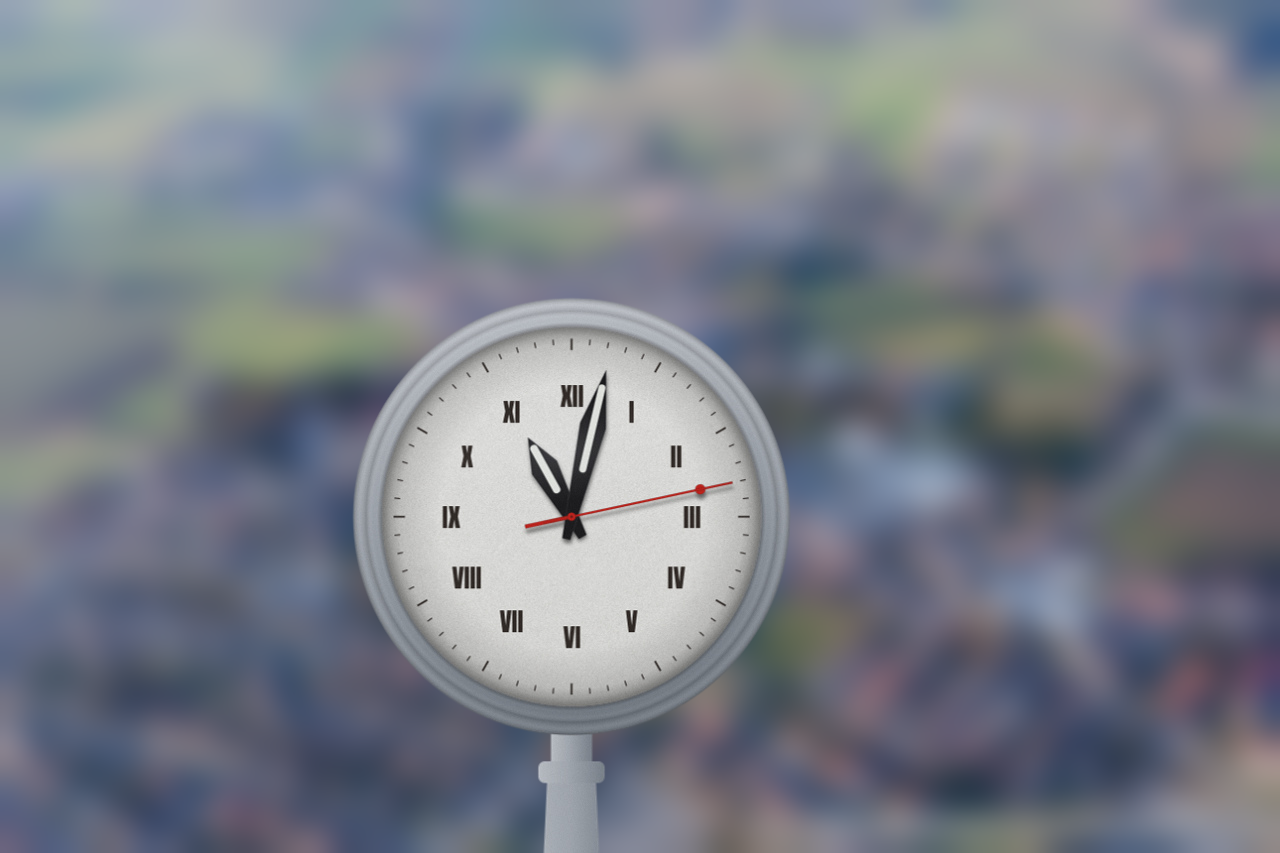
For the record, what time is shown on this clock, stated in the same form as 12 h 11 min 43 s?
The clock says 11 h 02 min 13 s
